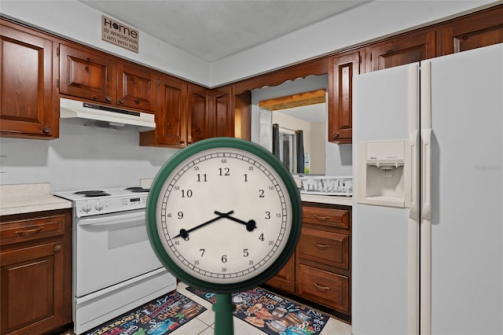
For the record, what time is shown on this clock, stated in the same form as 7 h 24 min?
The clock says 3 h 41 min
